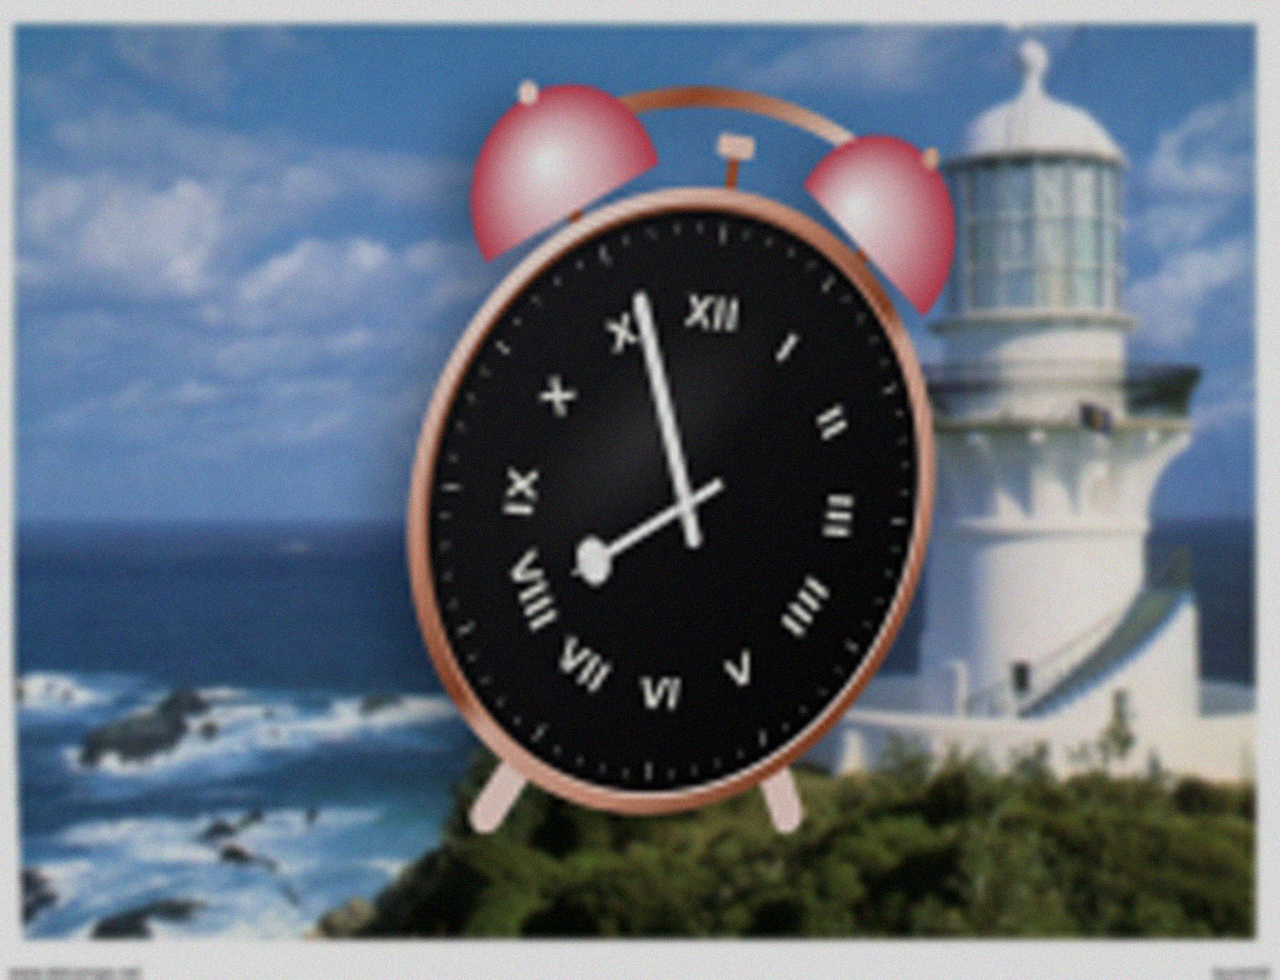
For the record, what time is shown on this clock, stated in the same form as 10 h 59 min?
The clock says 7 h 56 min
